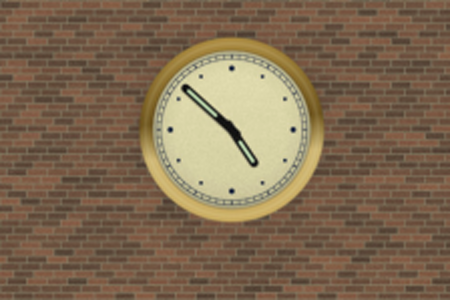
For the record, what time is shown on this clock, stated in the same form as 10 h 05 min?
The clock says 4 h 52 min
